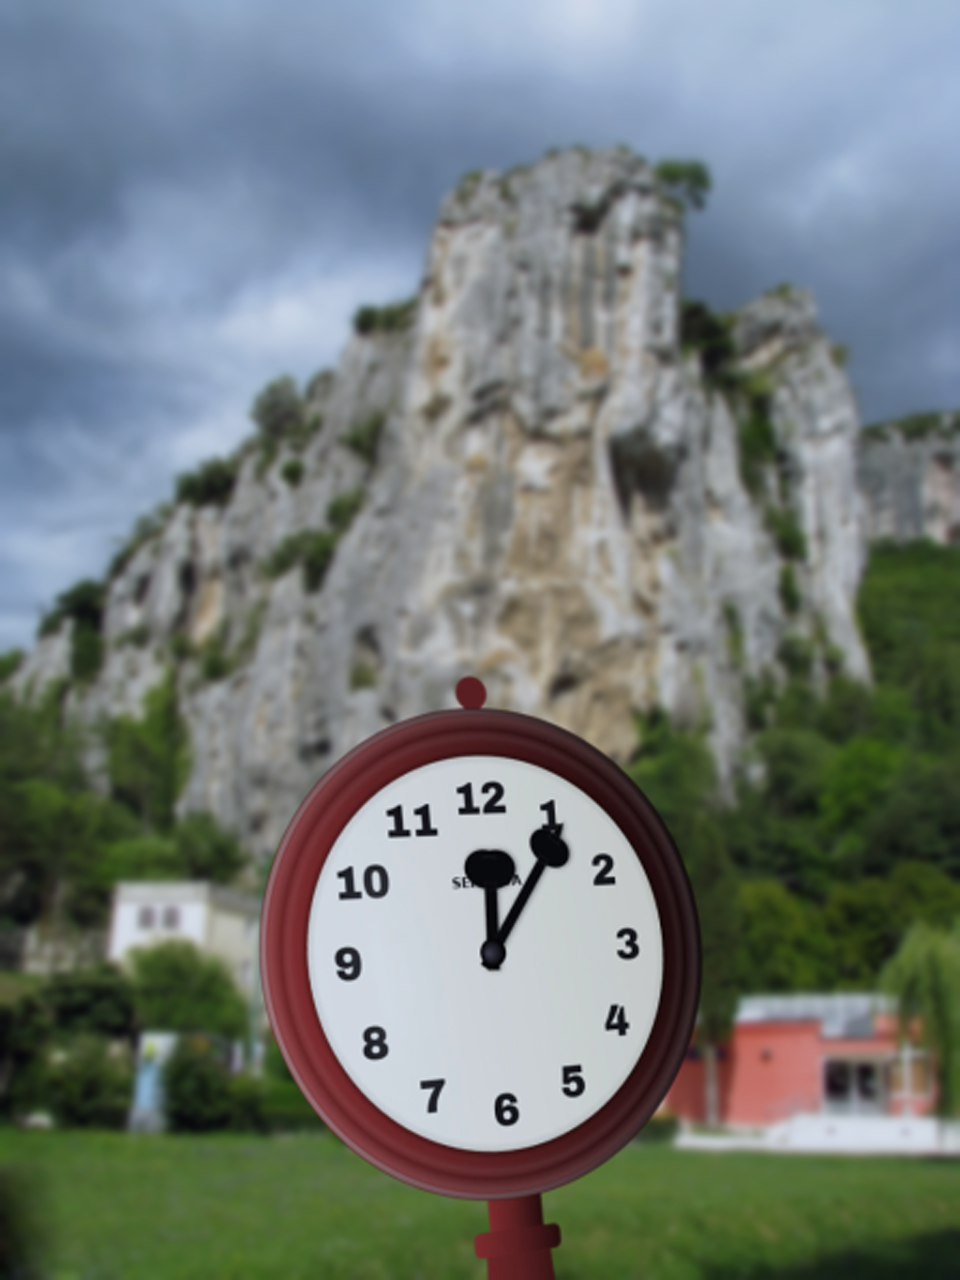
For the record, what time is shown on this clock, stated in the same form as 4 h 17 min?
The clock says 12 h 06 min
